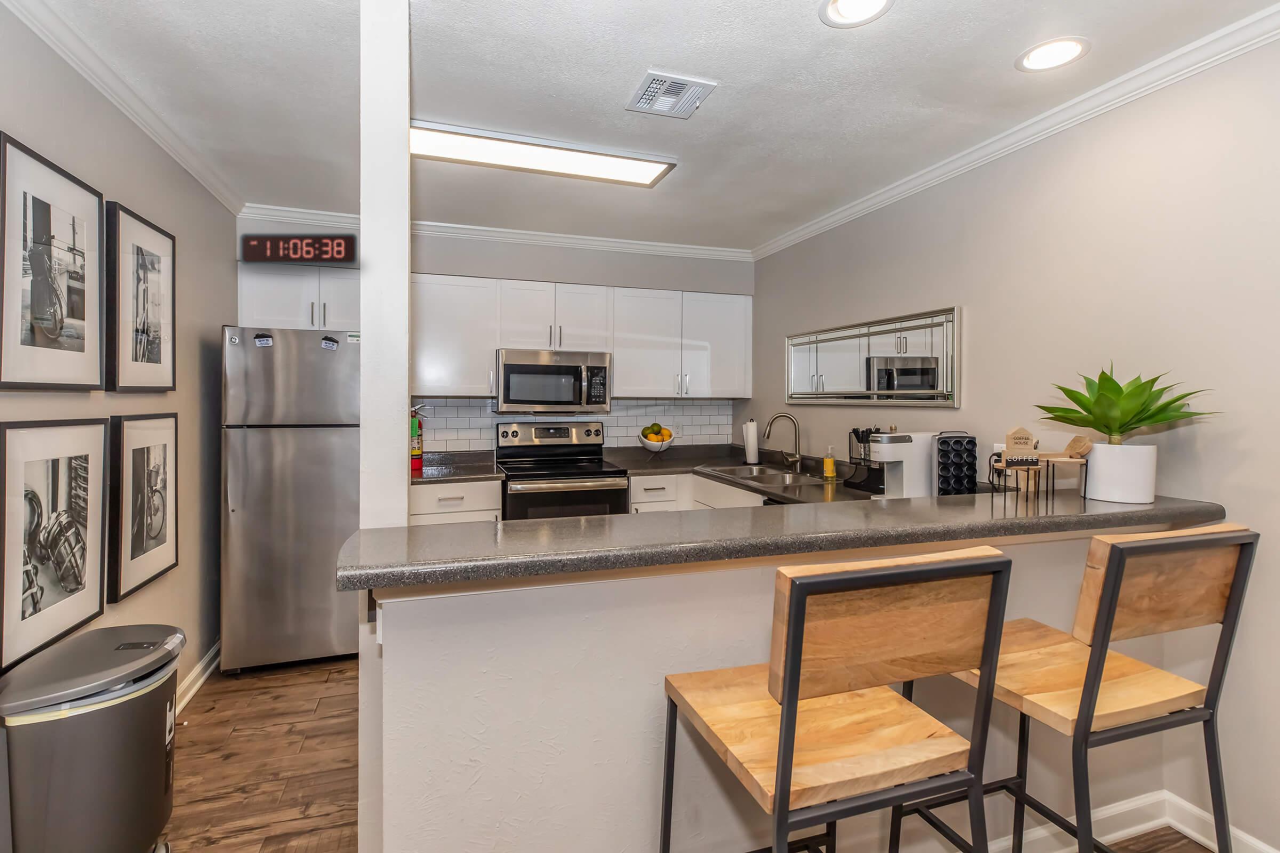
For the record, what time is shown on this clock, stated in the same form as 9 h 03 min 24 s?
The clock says 11 h 06 min 38 s
